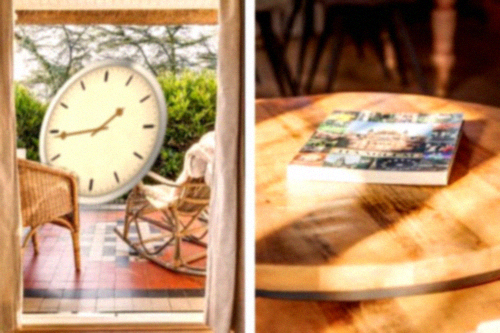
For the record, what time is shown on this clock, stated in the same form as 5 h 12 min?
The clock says 1 h 44 min
